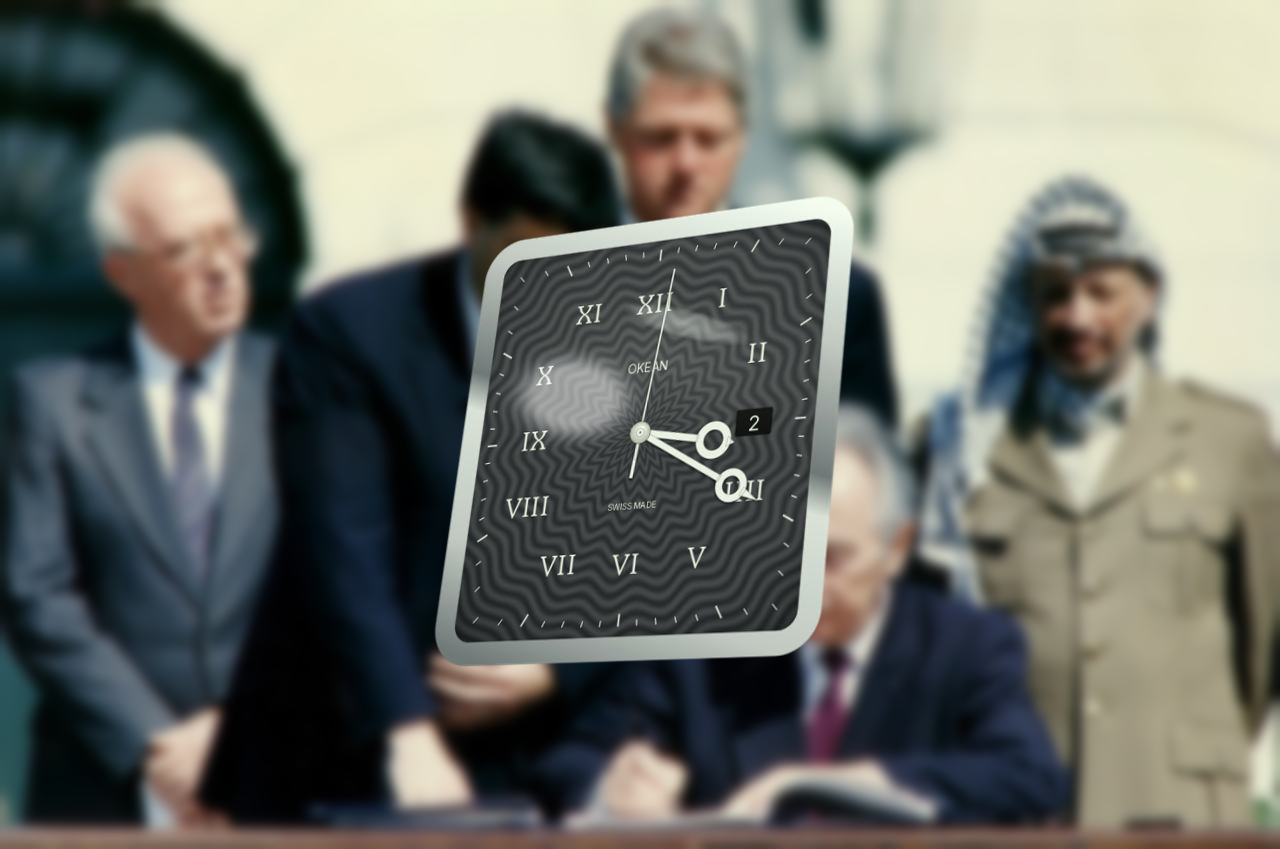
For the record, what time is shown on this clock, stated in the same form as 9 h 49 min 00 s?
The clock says 3 h 20 min 01 s
